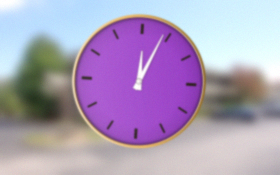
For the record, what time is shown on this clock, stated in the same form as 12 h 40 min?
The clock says 12 h 04 min
